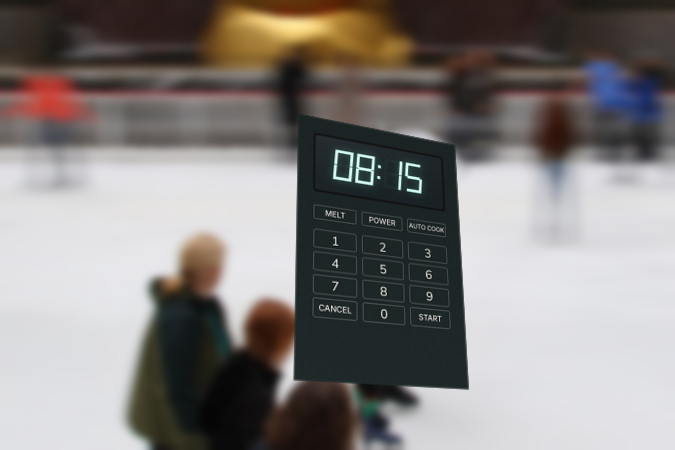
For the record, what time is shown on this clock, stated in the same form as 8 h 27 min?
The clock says 8 h 15 min
